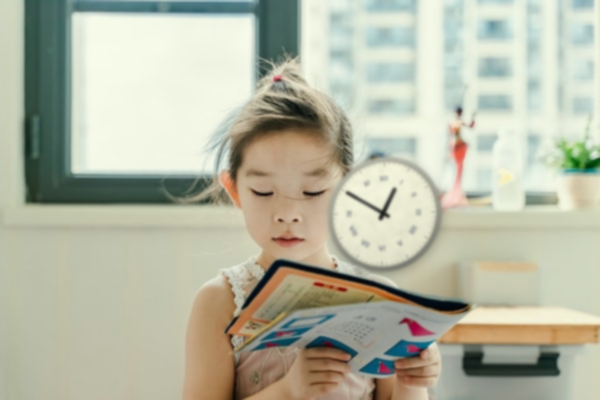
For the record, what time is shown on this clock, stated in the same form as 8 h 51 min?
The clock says 12 h 50 min
